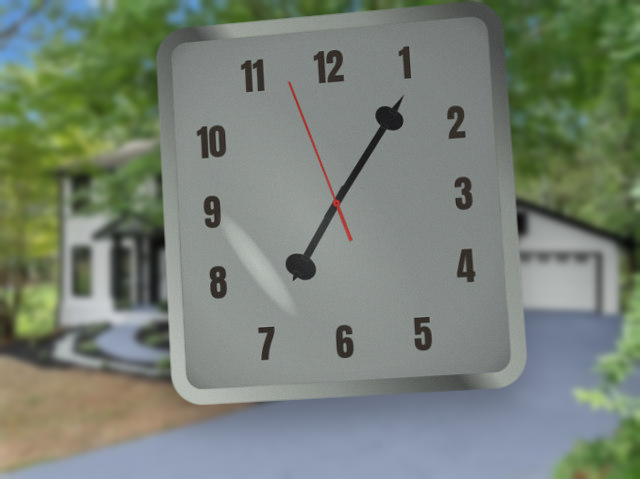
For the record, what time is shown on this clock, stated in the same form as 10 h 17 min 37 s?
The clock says 7 h 05 min 57 s
